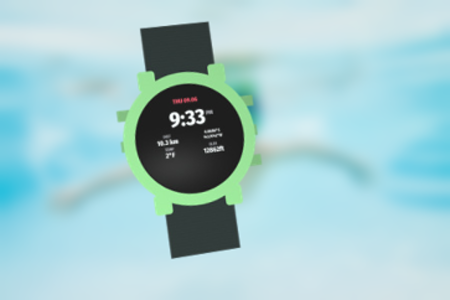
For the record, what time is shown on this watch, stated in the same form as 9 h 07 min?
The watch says 9 h 33 min
